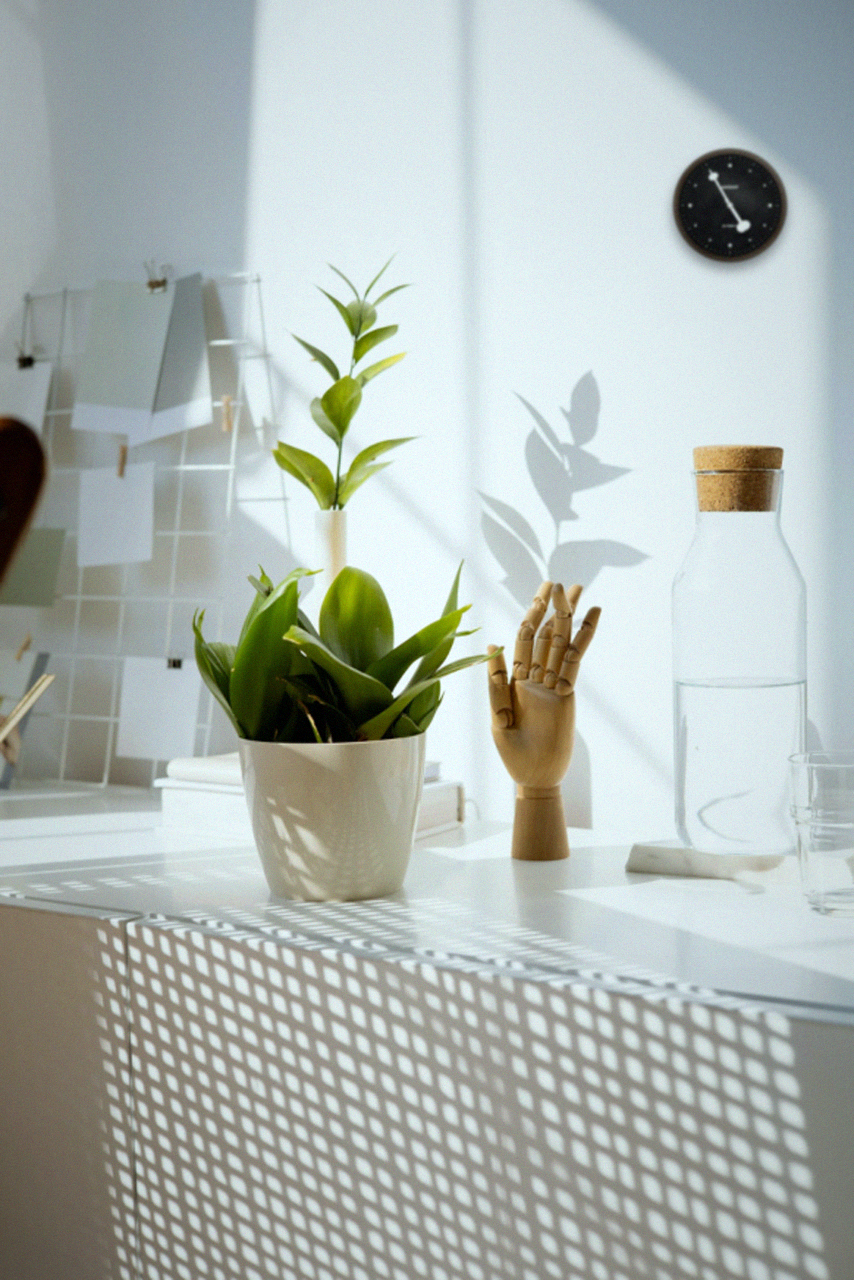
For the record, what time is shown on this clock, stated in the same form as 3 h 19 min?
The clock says 4 h 55 min
